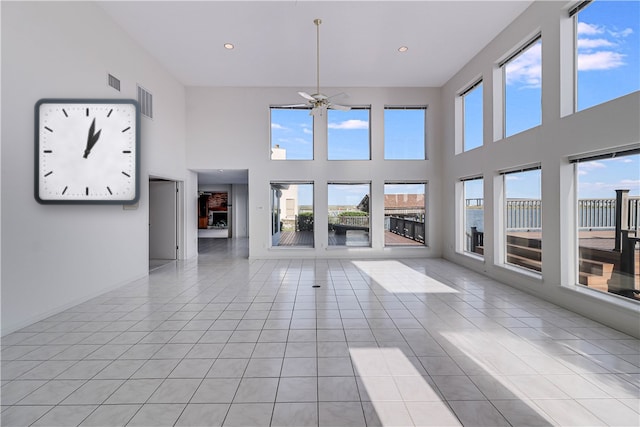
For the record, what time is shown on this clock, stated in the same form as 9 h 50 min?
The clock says 1 h 02 min
